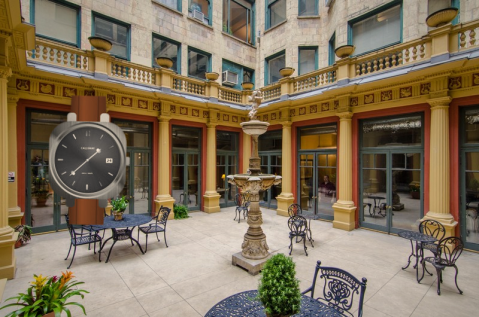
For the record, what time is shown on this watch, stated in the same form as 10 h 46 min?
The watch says 1 h 38 min
